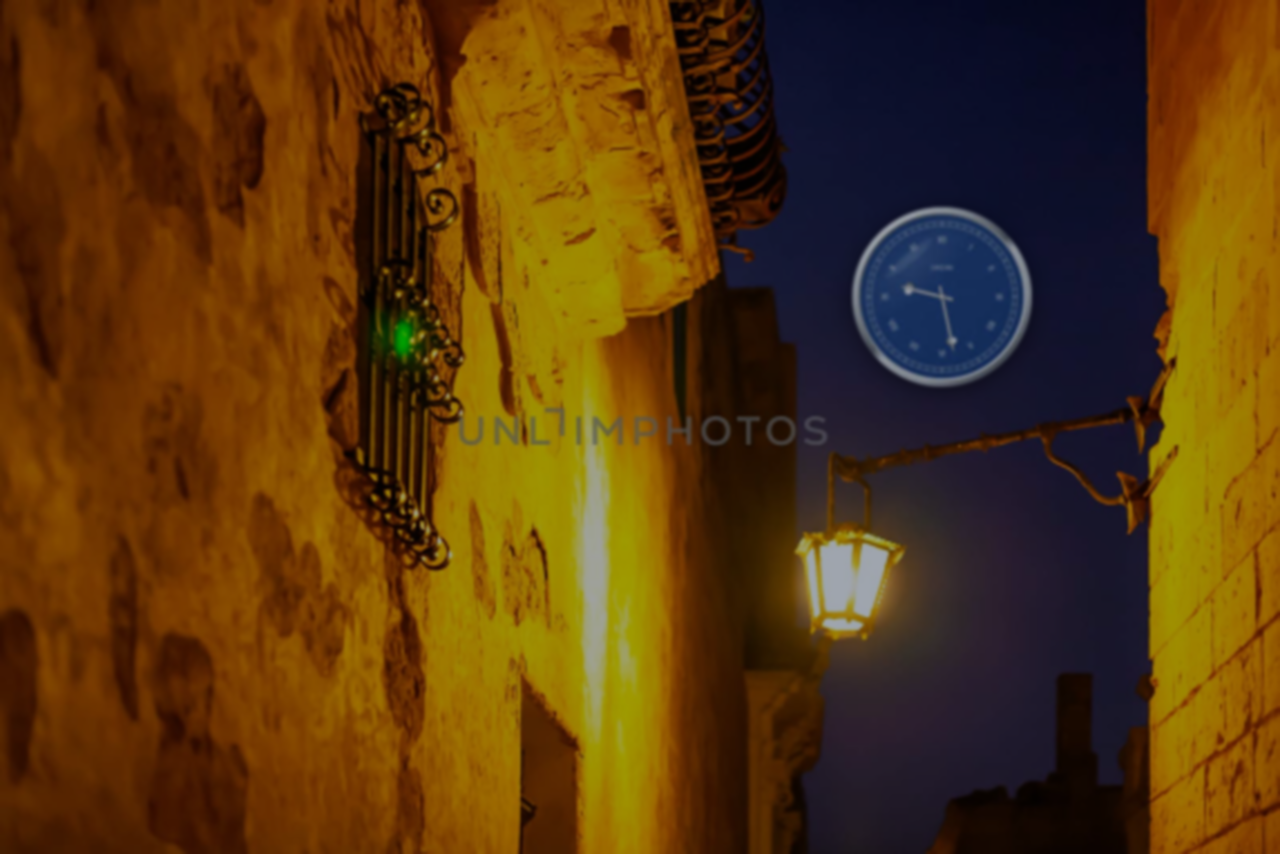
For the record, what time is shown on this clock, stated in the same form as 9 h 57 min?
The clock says 9 h 28 min
